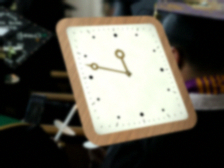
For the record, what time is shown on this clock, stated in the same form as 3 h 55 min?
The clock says 11 h 48 min
